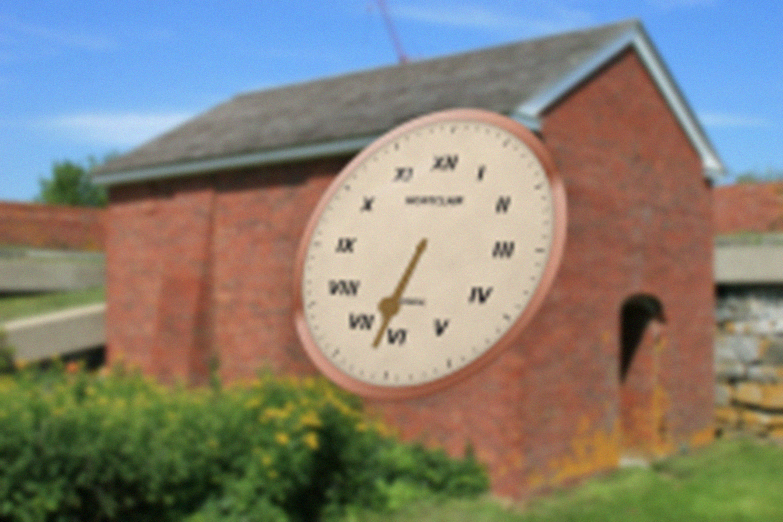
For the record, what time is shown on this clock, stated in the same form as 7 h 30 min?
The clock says 6 h 32 min
